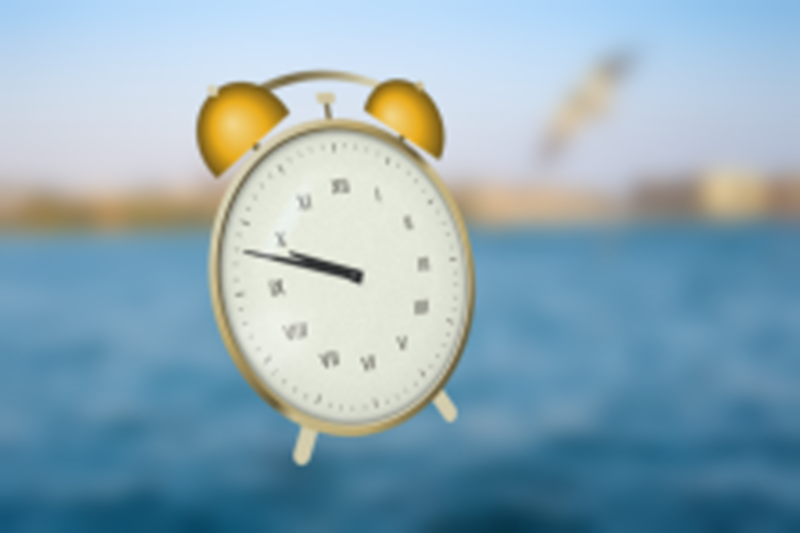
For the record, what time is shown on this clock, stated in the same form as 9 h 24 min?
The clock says 9 h 48 min
